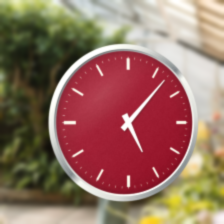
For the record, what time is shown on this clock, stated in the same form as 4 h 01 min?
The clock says 5 h 07 min
